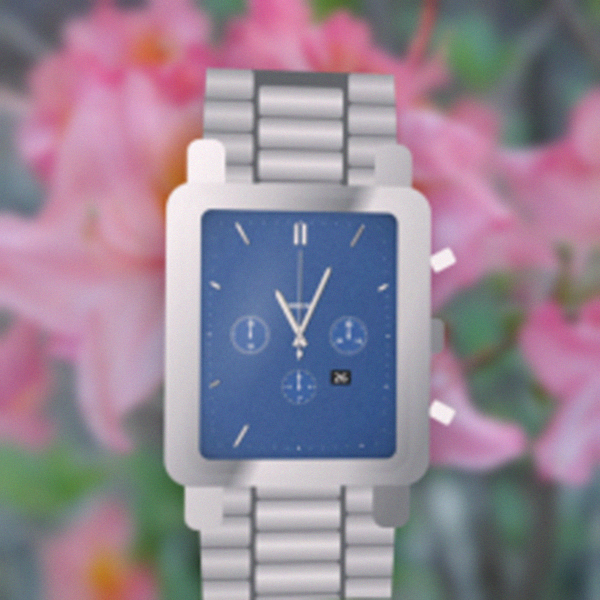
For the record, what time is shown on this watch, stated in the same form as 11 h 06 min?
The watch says 11 h 04 min
